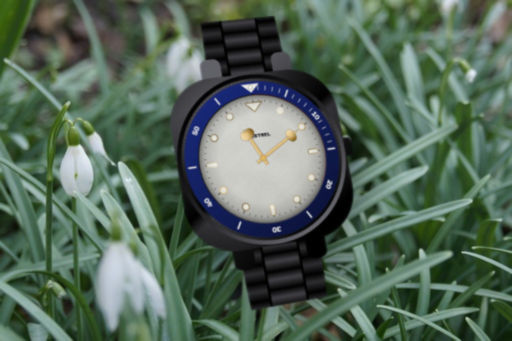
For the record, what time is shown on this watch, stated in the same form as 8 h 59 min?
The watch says 11 h 10 min
